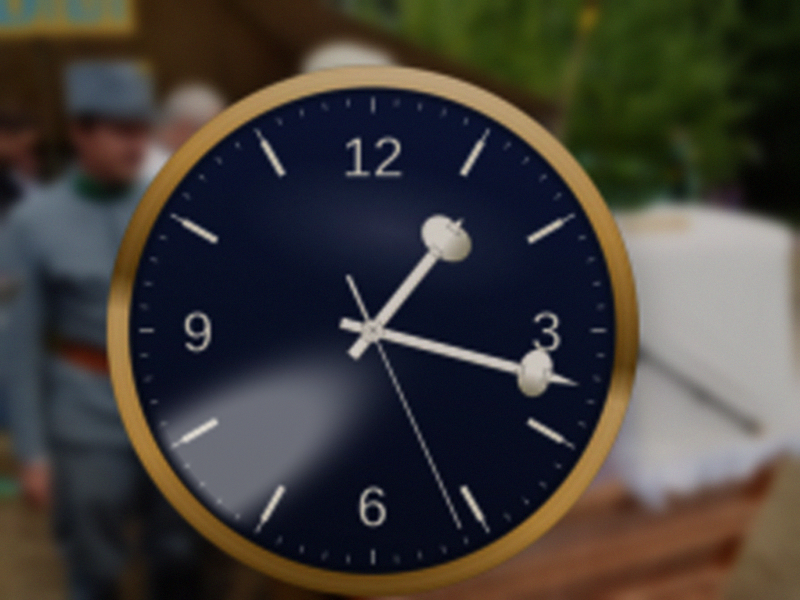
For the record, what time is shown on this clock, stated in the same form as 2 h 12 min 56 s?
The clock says 1 h 17 min 26 s
